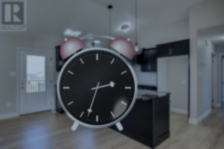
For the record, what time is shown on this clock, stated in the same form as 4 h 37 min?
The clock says 2 h 33 min
